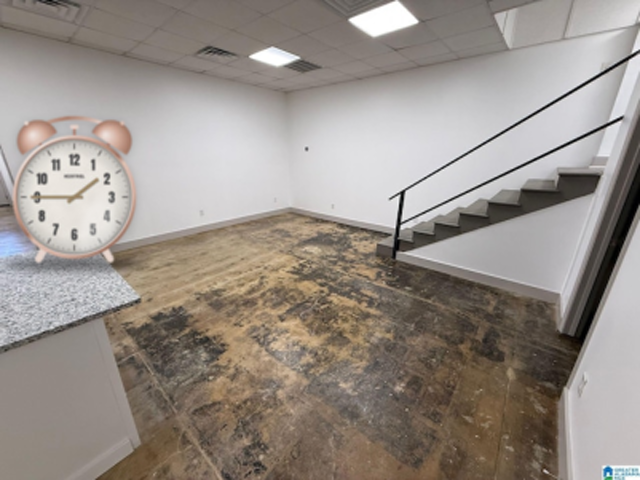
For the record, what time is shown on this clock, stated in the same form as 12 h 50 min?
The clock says 1 h 45 min
